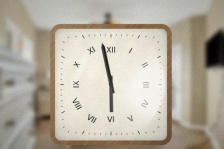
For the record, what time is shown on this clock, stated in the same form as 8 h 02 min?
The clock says 5 h 58 min
